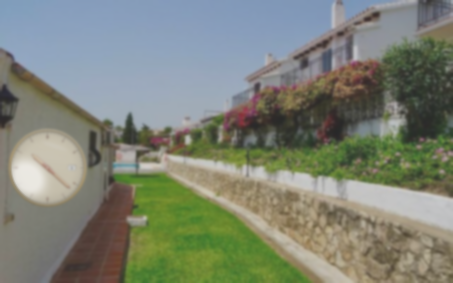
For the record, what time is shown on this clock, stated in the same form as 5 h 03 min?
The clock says 10 h 22 min
